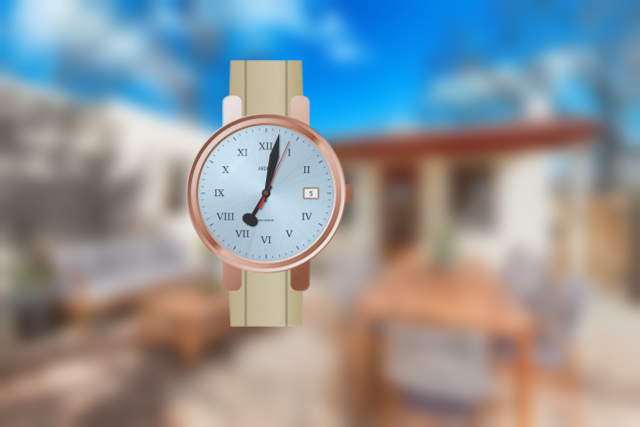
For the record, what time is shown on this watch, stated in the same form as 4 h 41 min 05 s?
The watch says 7 h 02 min 04 s
